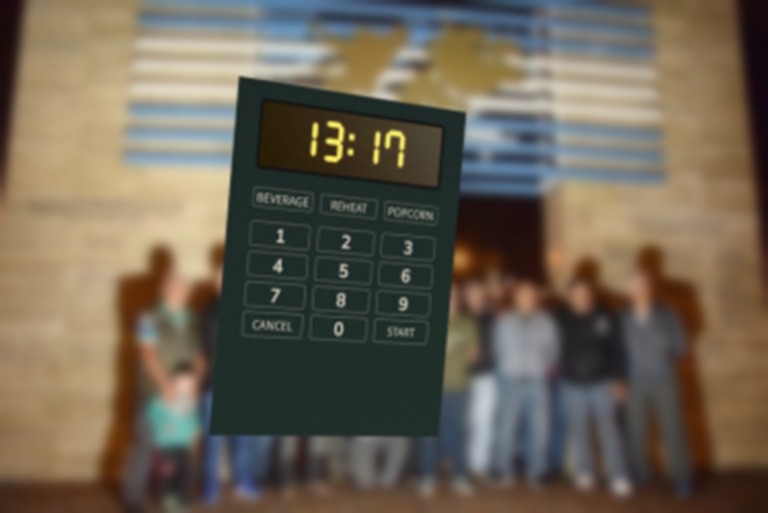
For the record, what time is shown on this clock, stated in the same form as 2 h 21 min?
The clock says 13 h 17 min
